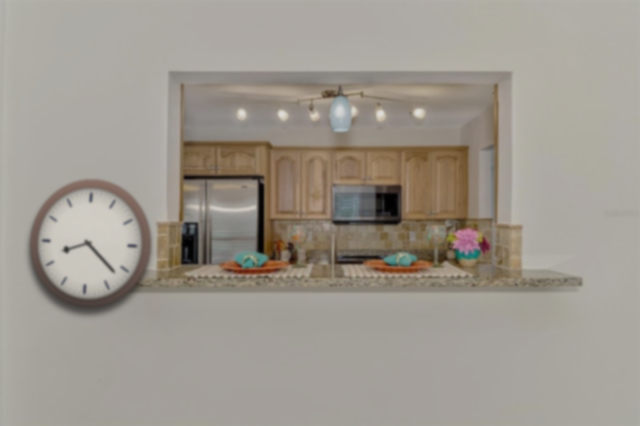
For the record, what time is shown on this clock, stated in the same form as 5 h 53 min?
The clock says 8 h 22 min
